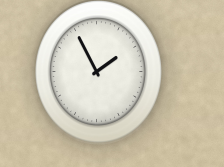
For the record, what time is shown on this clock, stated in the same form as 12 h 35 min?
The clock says 1 h 55 min
